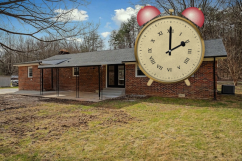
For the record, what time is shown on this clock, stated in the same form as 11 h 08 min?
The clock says 2 h 00 min
